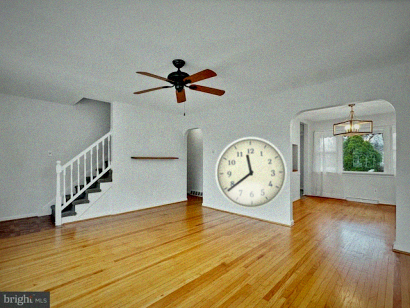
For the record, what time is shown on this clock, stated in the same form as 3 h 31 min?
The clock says 11 h 39 min
